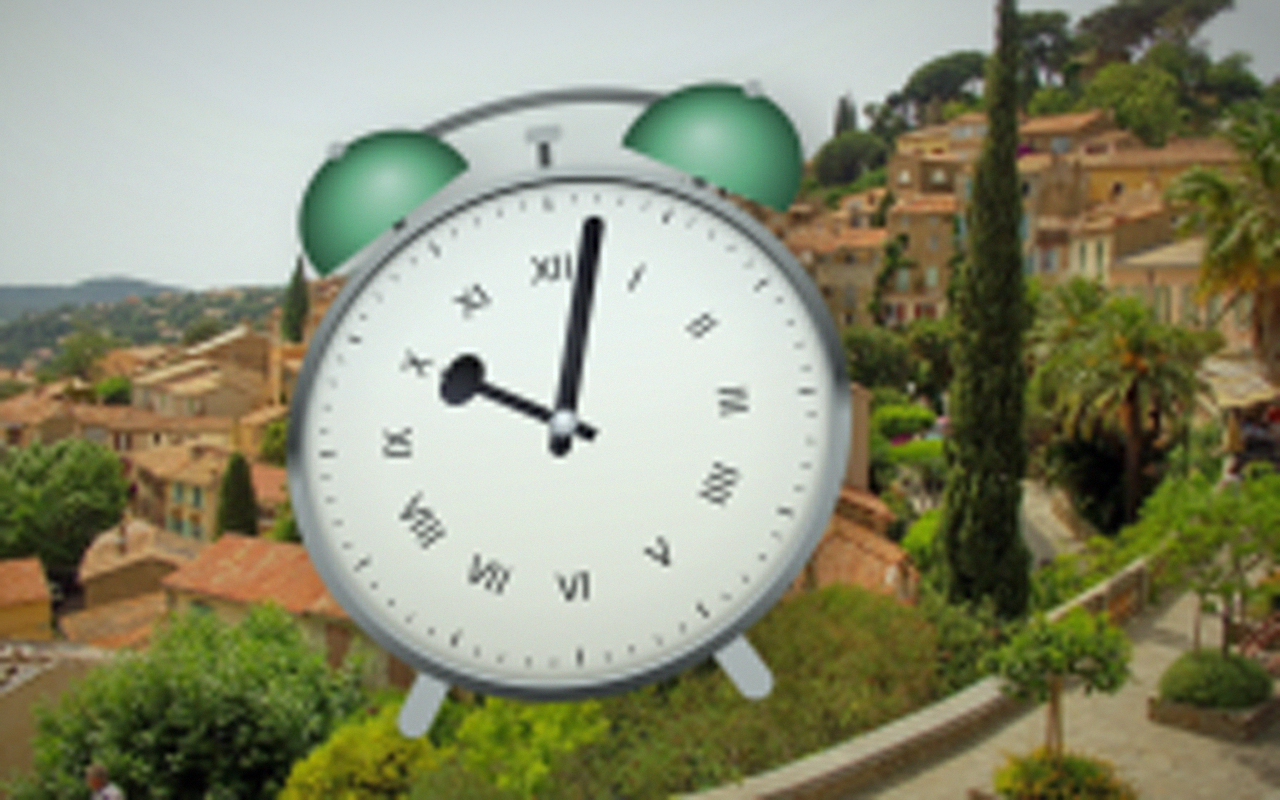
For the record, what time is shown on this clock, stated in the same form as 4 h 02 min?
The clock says 10 h 02 min
